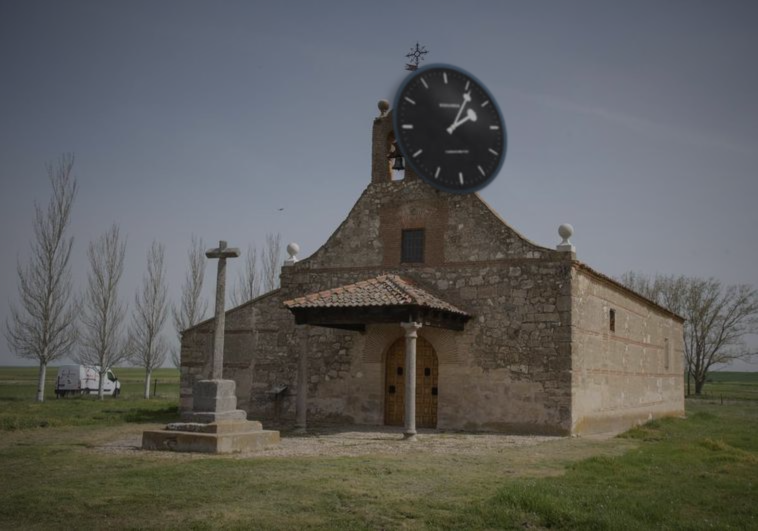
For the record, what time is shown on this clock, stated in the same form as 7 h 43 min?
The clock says 2 h 06 min
